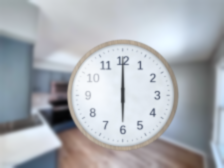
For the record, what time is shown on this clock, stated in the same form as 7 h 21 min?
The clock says 6 h 00 min
